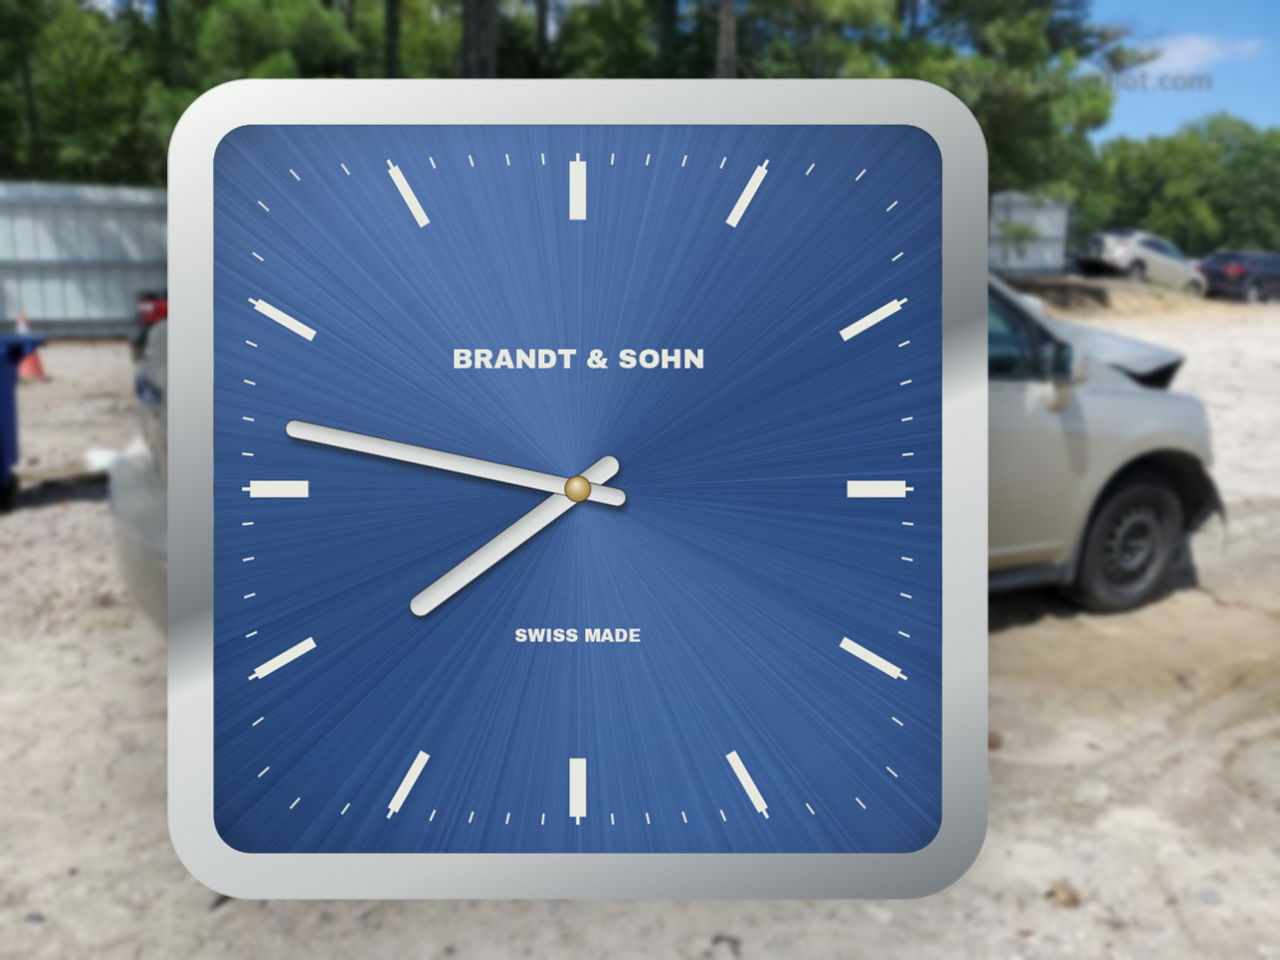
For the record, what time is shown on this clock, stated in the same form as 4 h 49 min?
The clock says 7 h 47 min
